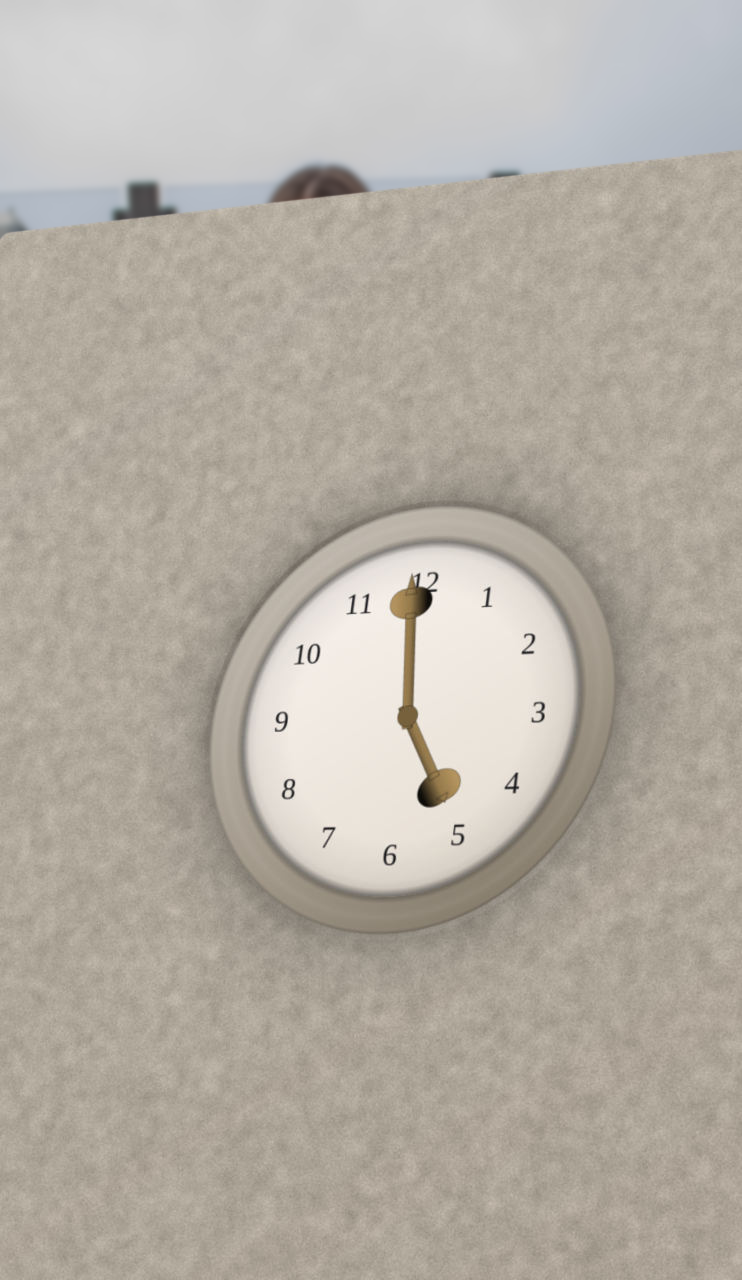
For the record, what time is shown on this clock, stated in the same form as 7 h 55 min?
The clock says 4 h 59 min
